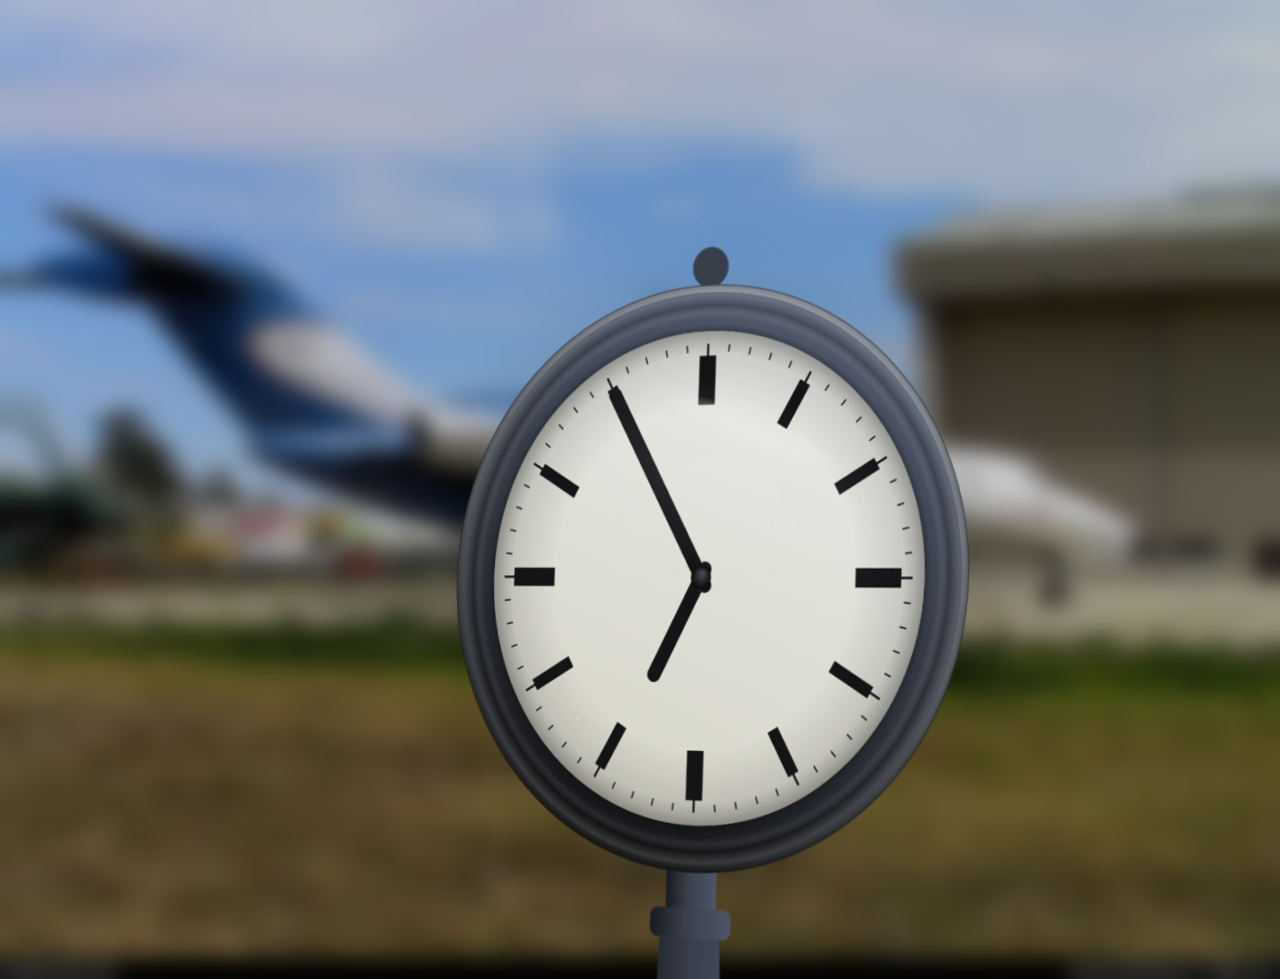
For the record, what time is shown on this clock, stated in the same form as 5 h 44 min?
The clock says 6 h 55 min
